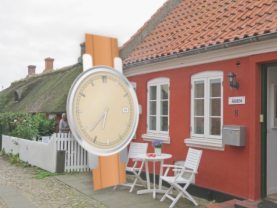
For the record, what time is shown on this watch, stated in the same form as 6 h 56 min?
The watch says 6 h 38 min
